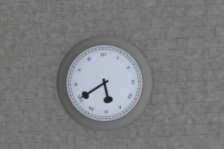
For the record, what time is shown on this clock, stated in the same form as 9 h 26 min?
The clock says 5 h 40 min
